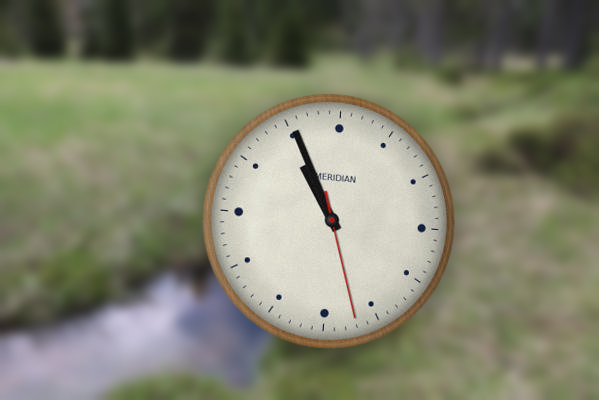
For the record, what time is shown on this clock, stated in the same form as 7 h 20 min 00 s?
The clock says 10 h 55 min 27 s
